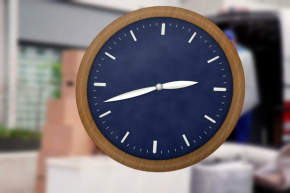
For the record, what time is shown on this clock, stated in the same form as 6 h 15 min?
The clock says 2 h 42 min
